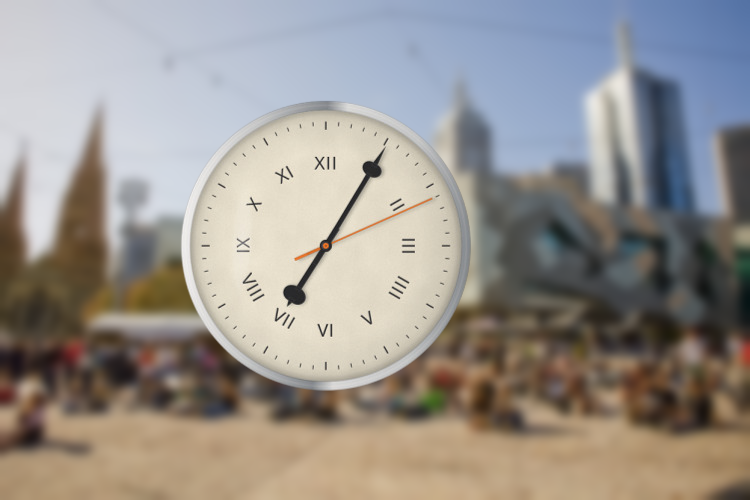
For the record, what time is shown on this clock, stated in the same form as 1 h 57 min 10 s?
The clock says 7 h 05 min 11 s
